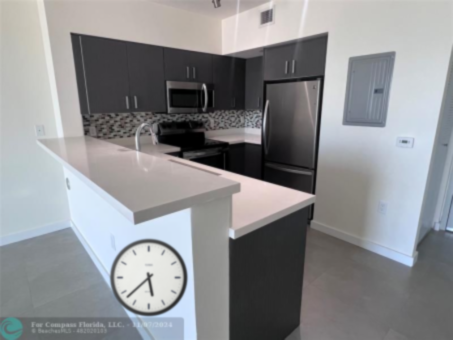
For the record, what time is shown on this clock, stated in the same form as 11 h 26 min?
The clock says 5 h 38 min
